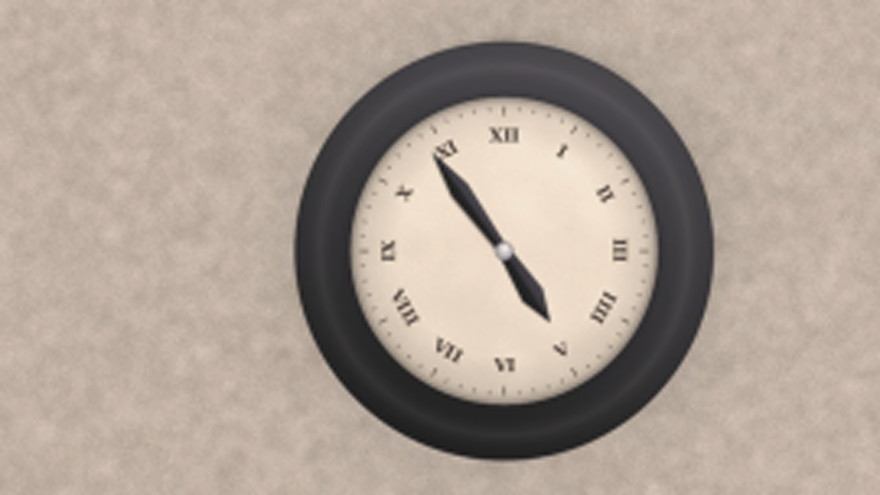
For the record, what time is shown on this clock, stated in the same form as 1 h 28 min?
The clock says 4 h 54 min
